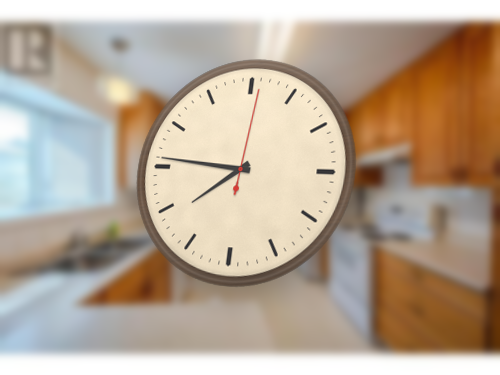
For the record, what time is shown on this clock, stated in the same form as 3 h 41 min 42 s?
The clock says 7 h 46 min 01 s
